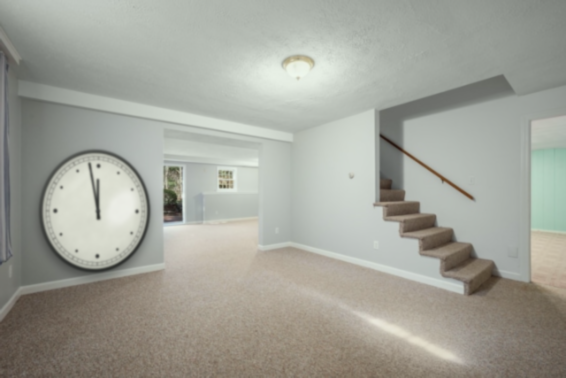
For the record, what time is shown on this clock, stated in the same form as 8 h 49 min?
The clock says 11 h 58 min
